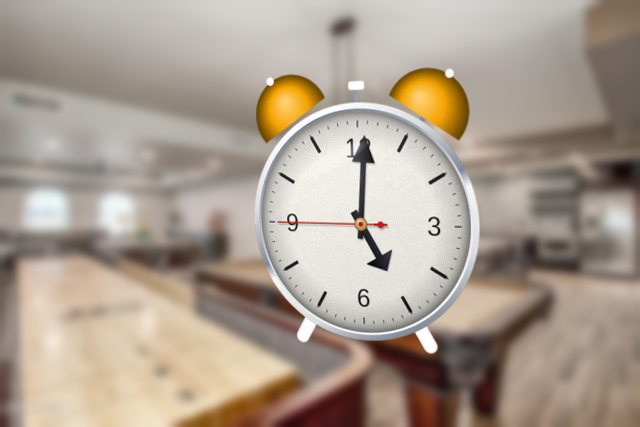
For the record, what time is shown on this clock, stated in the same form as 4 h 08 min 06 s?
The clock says 5 h 00 min 45 s
